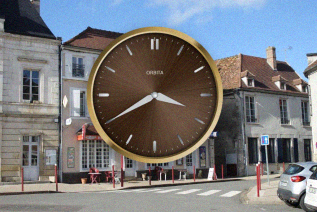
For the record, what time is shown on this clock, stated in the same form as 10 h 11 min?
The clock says 3 h 40 min
